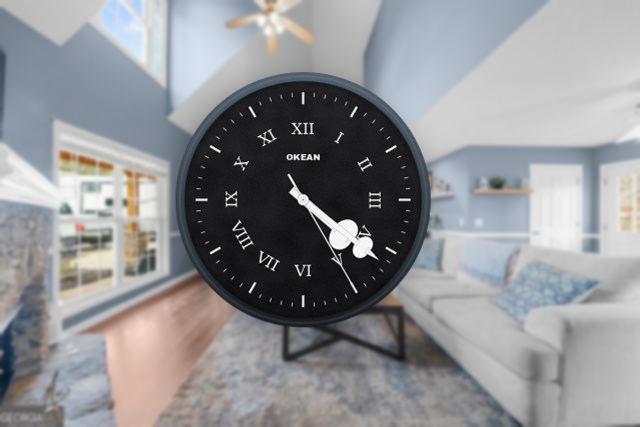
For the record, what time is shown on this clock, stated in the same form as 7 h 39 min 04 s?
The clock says 4 h 21 min 25 s
